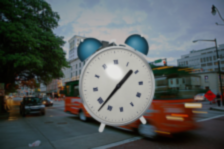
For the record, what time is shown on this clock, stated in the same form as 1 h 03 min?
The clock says 1 h 38 min
